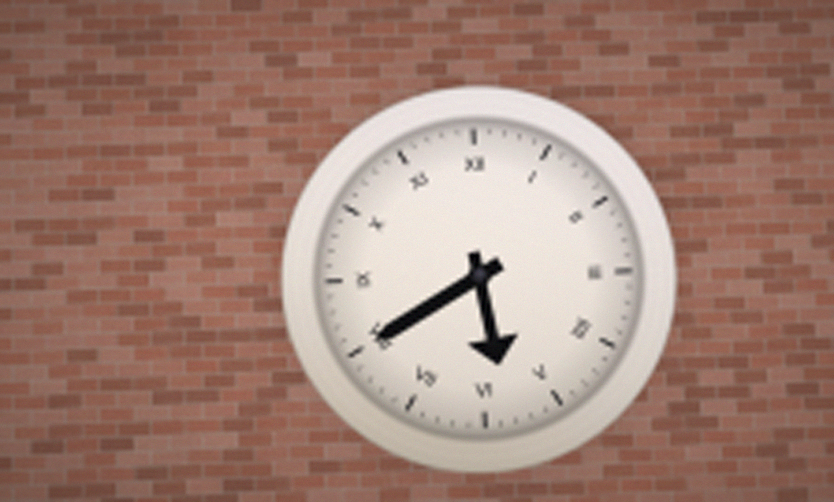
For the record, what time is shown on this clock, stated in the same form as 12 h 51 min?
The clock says 5 h 40 min
